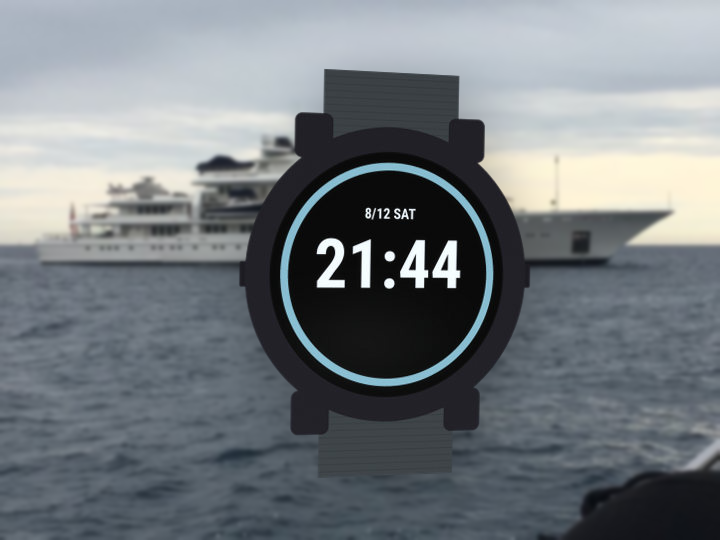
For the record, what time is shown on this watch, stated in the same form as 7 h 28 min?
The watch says 21 h 44 min
